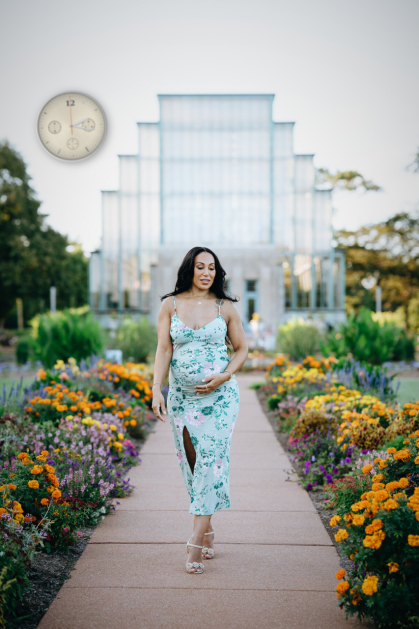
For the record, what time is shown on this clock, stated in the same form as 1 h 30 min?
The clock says 2 h 17 min
